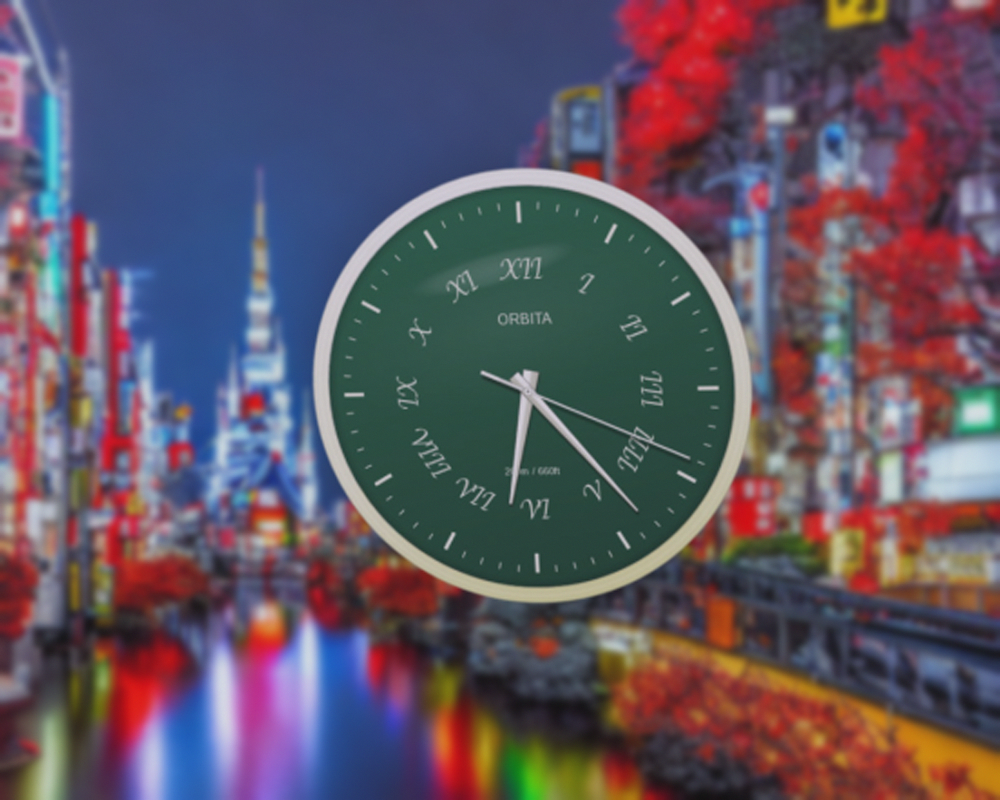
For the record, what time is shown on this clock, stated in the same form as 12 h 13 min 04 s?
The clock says 6 h 23 min 19 s
